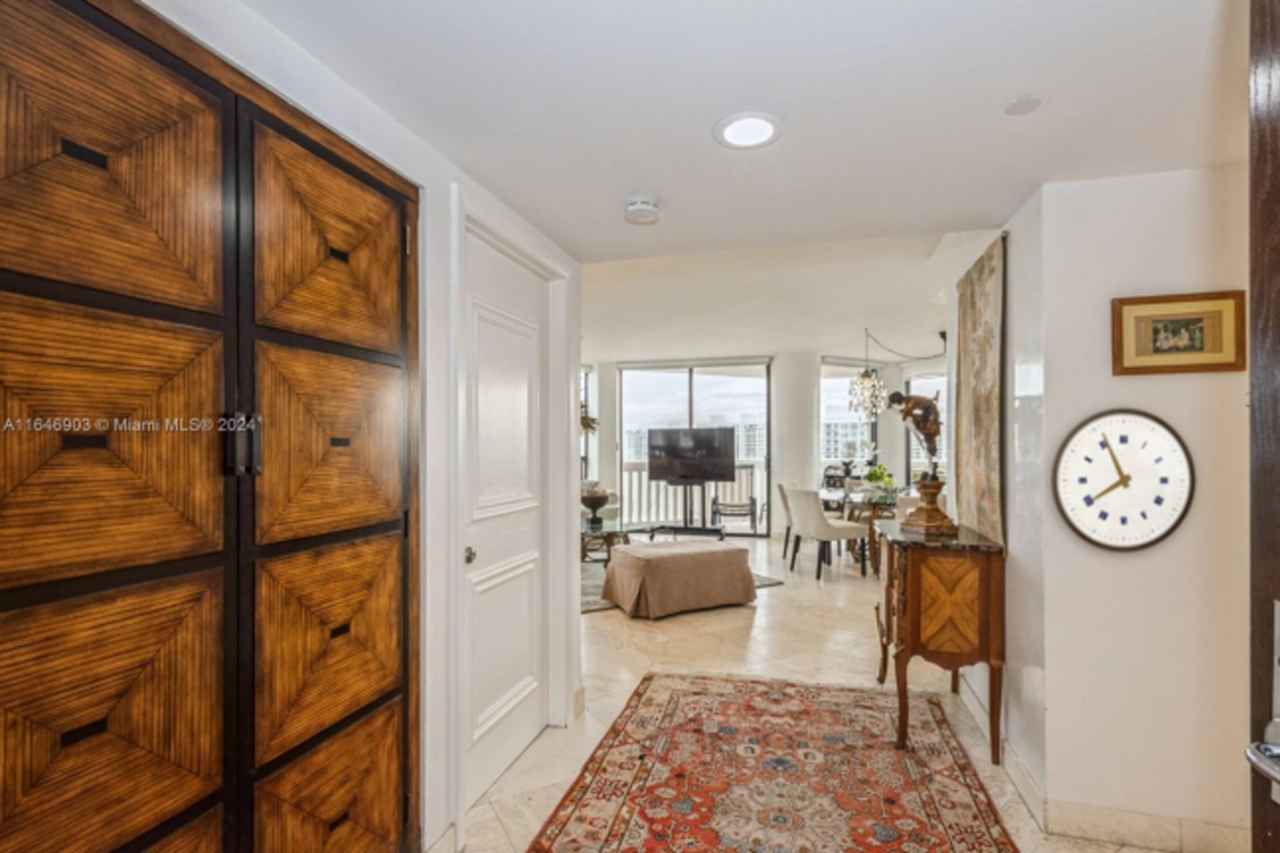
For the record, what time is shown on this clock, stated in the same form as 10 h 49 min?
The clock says 7 h 56 min
